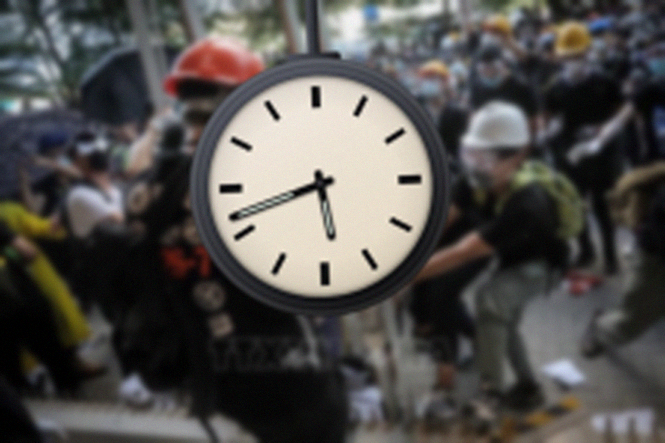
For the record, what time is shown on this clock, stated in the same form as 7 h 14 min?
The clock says 5 h 42 min
